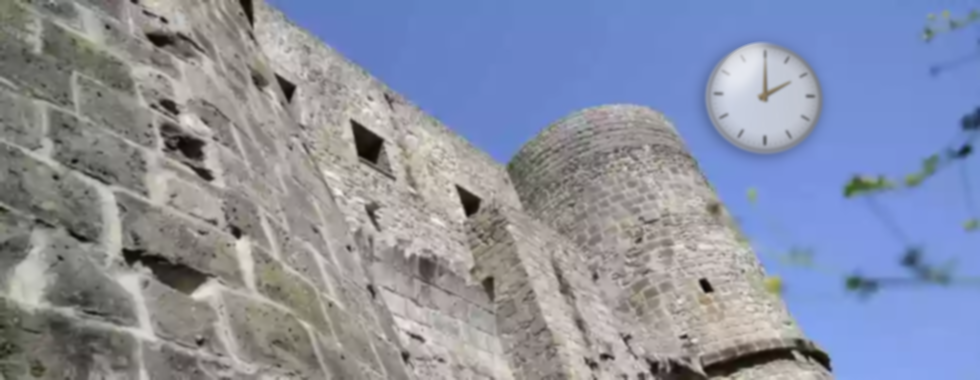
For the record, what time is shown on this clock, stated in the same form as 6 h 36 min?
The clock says 2 h 00 min
